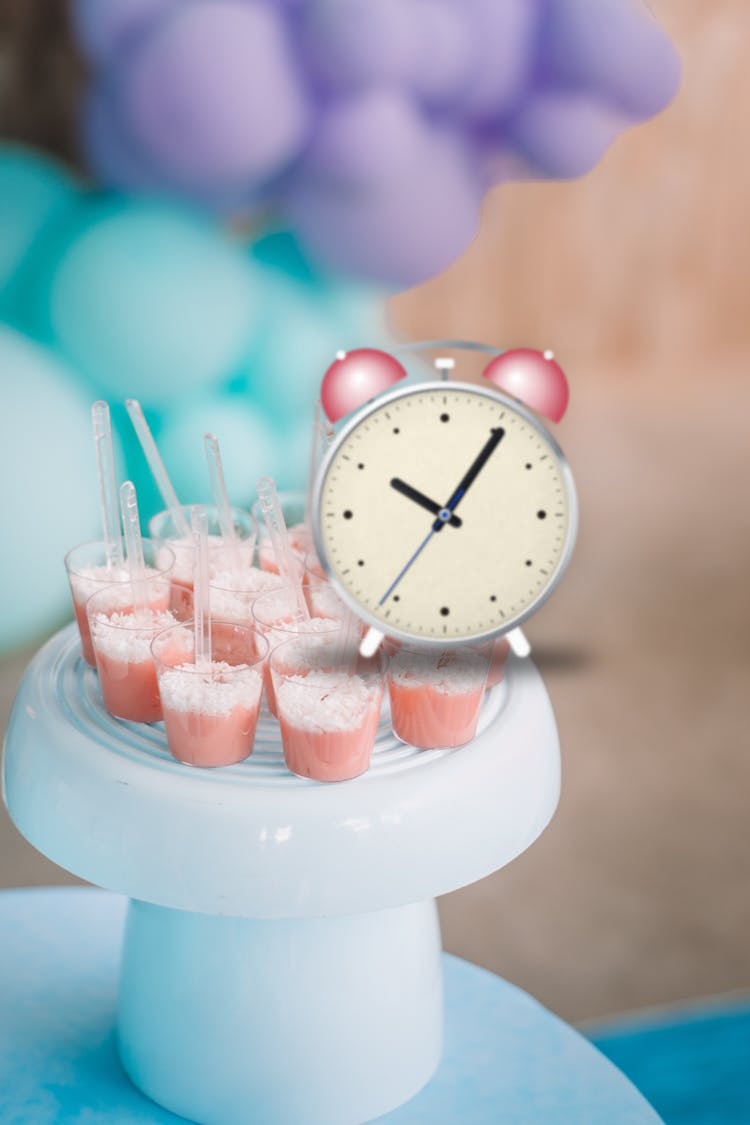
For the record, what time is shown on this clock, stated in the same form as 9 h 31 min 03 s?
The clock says 10 h 05 min 36 s
